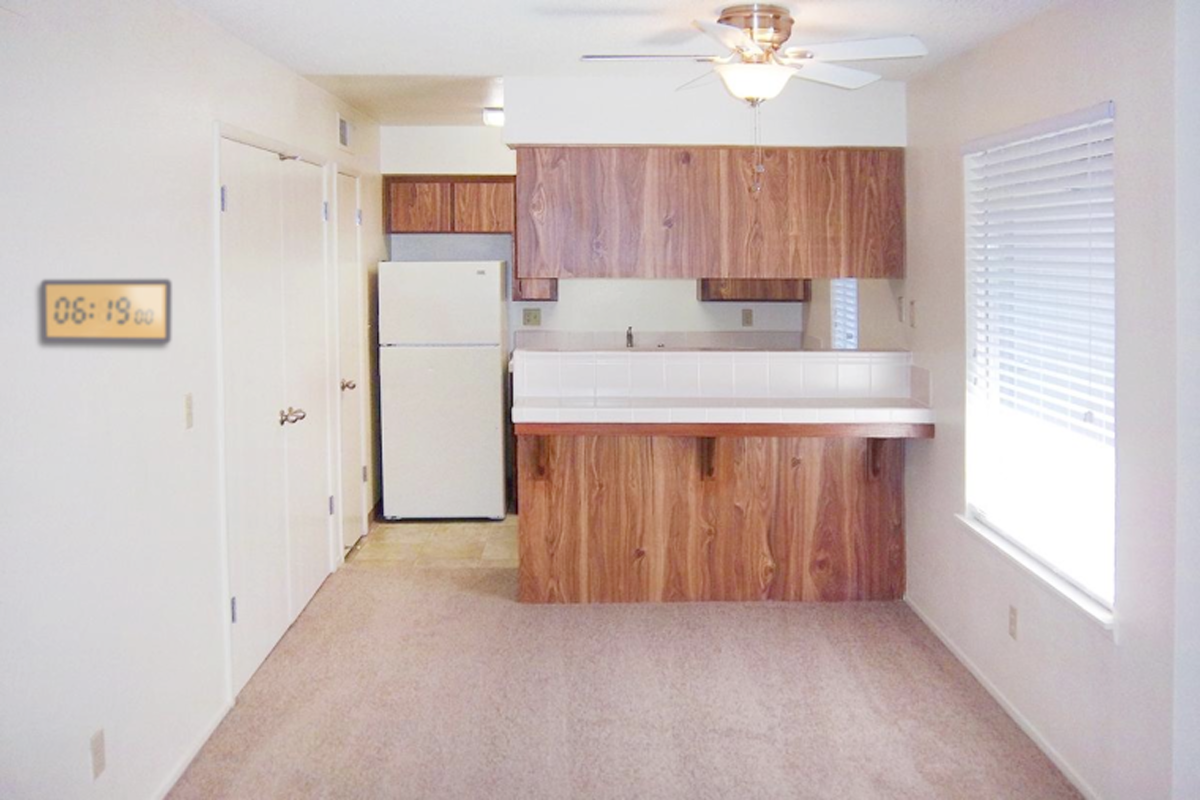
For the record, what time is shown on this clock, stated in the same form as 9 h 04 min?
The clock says 6 h 19 min
